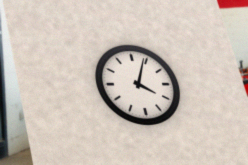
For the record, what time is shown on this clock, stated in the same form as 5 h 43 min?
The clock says 4 h 04 min
